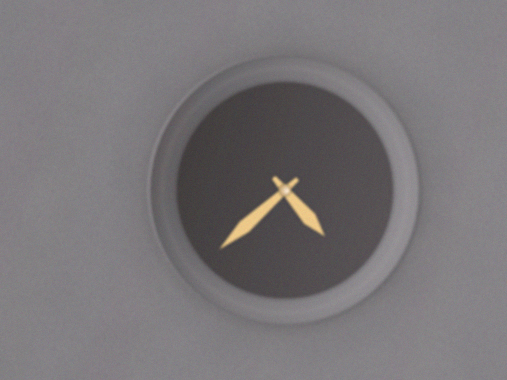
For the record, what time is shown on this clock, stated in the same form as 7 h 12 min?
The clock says 4 h 38 min
